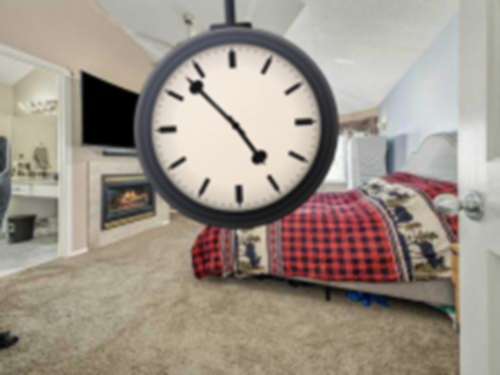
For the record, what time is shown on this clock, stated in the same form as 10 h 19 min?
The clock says 4 h 53 min
